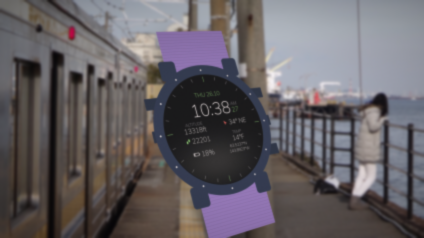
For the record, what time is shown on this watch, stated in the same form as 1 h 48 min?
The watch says 10 h 38 min
